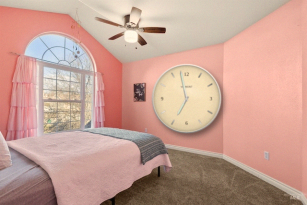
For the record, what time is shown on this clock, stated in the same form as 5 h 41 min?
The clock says 6 h 58 min
